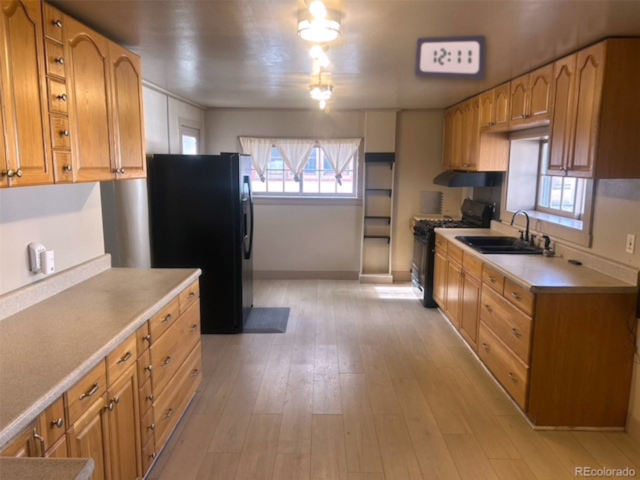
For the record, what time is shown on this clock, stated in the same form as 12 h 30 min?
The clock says 12 h 11 min
